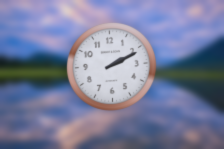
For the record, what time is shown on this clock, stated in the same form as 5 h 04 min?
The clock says 2 h 11 min
